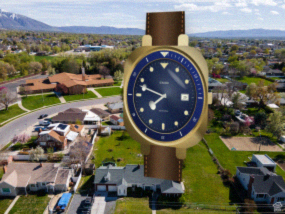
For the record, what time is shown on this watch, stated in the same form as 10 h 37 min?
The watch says 7 h 48 min
